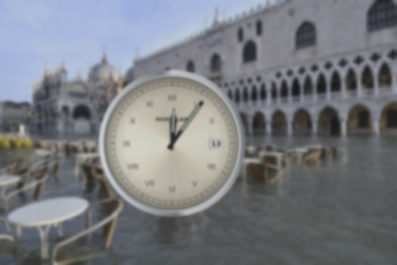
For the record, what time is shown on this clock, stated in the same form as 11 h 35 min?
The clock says 12 h 06 min
